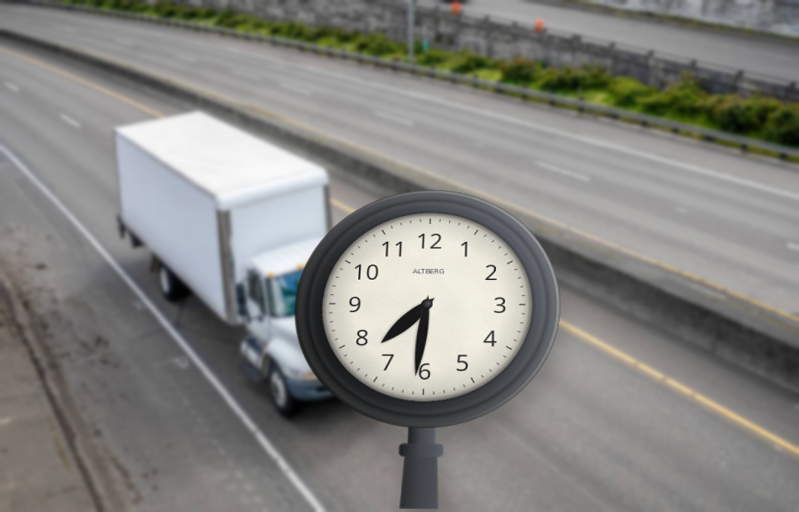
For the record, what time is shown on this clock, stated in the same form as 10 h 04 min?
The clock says 7 h 31 min
